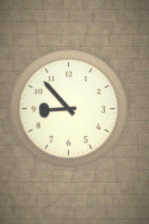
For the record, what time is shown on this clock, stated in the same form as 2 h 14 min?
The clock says 8 h 53 min
